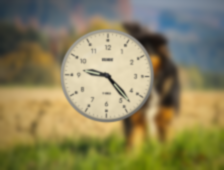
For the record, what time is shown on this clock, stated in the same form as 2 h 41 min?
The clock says 9 h 23 min
